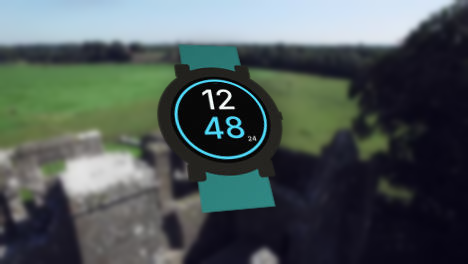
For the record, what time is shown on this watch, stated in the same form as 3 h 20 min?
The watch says 12 h 48 min
